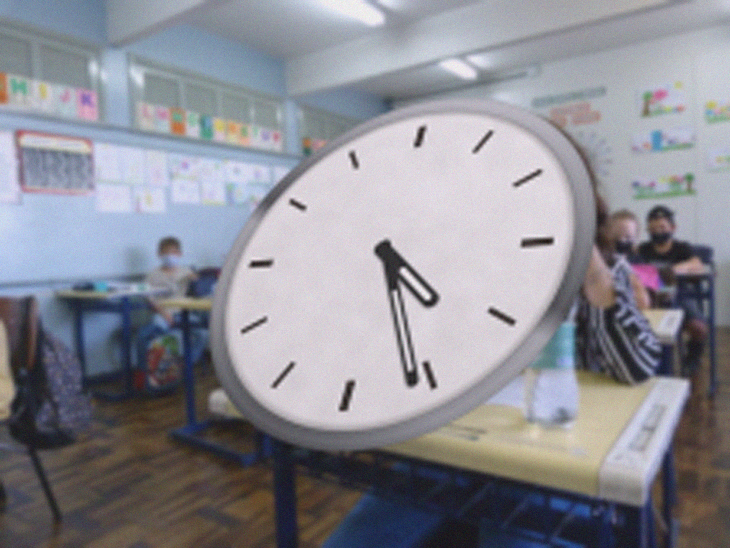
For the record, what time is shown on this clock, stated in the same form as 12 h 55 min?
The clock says 4 h 26 min
